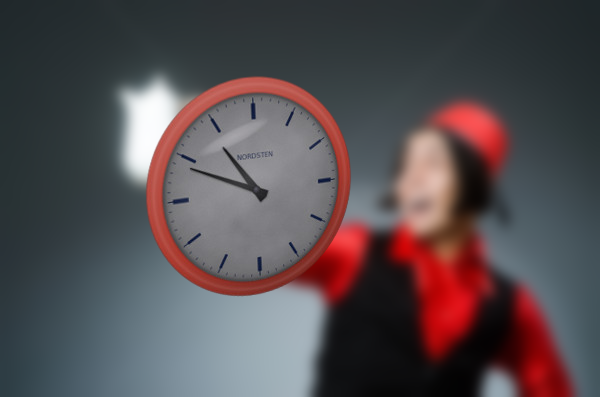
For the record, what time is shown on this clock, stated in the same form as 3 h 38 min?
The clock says 10 h 49 min
